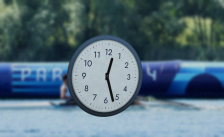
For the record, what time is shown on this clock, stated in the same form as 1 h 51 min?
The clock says 12 h 27 min
